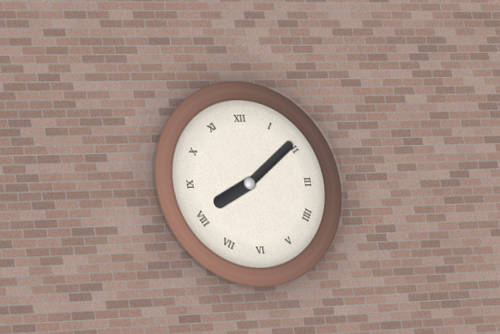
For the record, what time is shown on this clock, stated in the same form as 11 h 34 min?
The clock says 8 h 09 min
